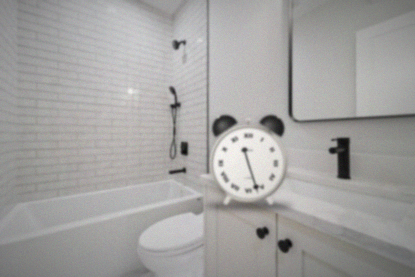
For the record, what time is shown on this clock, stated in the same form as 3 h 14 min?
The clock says 11 h 27 min
